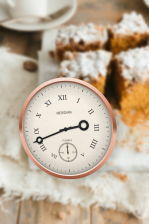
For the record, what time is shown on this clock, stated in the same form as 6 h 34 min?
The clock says 2 h 42 min
